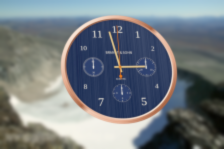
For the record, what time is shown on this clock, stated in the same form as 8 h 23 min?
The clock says 2 h 58 min
